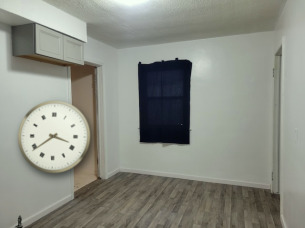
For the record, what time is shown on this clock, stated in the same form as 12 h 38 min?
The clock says 3 h 39 min
